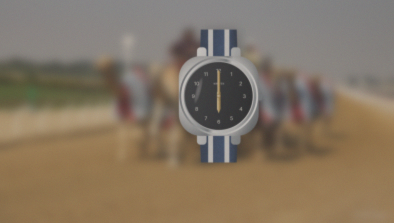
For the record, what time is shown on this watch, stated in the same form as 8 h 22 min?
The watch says 6 h 00 min
